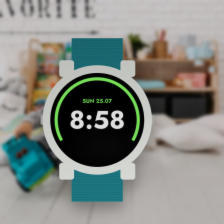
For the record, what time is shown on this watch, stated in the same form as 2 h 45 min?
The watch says 8 h 58 min
